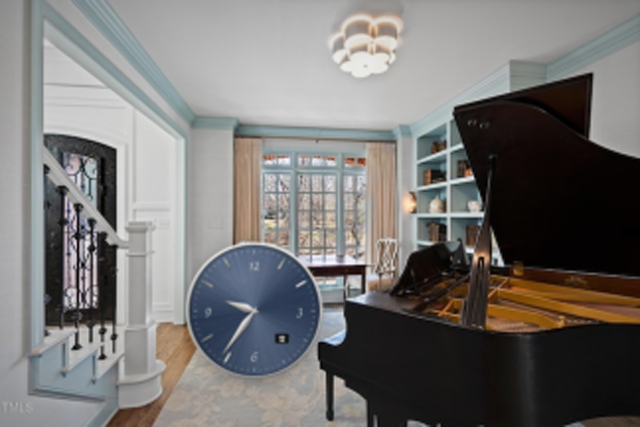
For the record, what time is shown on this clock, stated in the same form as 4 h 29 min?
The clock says 9 h 36 min
